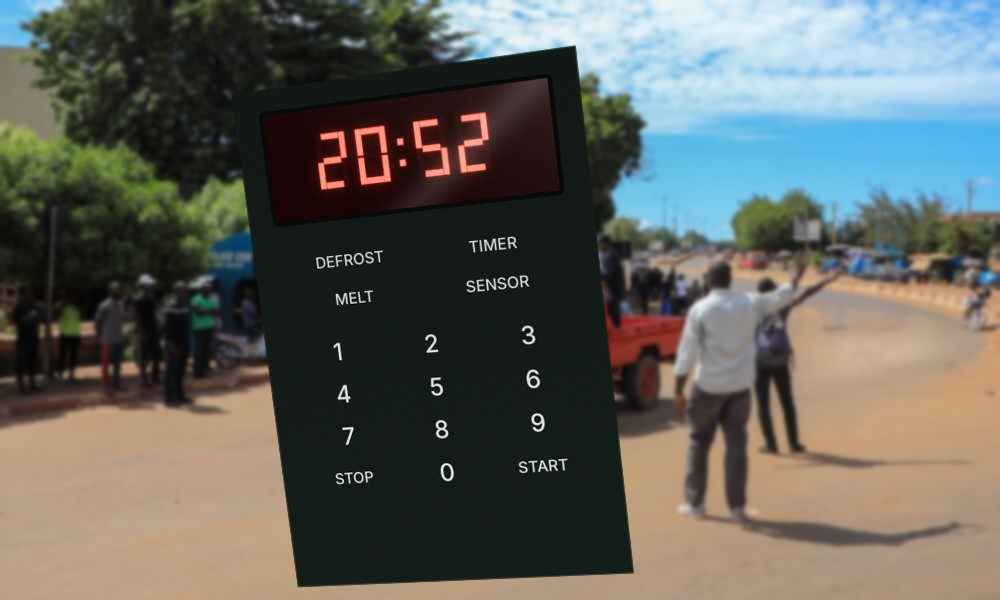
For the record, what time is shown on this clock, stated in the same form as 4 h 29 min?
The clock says 20 h 52 min
